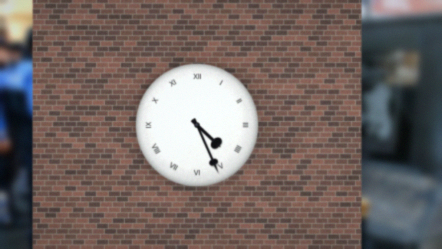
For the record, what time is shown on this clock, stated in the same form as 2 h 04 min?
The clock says 4 h 26 min
